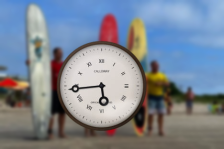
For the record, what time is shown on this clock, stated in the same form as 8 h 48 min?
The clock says 5 h 44 min
